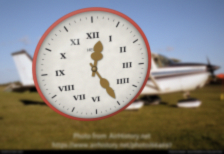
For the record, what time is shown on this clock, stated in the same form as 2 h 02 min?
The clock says 12 h 25 min
